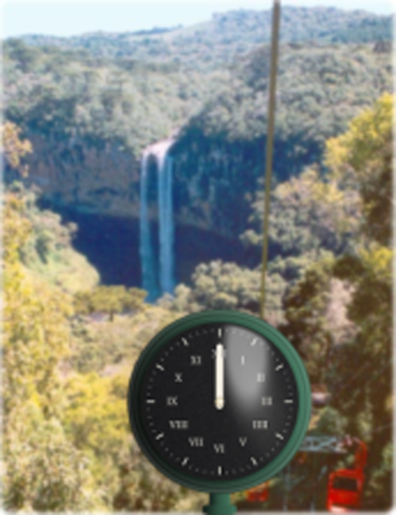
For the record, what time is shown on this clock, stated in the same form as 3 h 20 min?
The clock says 12 h 00 min
